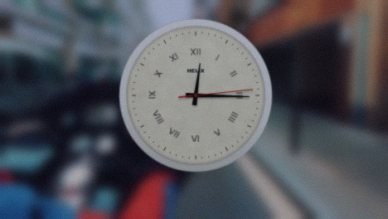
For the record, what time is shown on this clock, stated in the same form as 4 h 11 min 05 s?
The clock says 12 h 15 min 14 s
